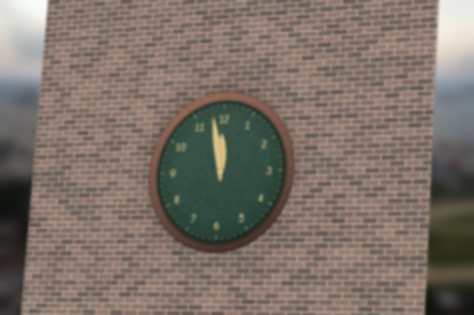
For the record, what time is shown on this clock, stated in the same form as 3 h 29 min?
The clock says 11 h 58 min
